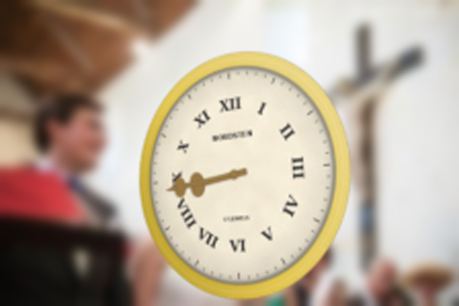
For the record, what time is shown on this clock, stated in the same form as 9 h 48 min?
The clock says 8 h 44 min
